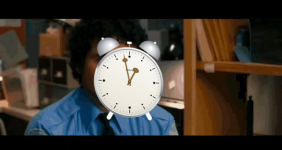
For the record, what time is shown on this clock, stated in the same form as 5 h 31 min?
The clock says 12 h 58 min
